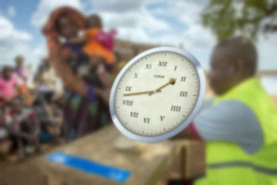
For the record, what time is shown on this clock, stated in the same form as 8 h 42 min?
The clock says 1 h 43 min
